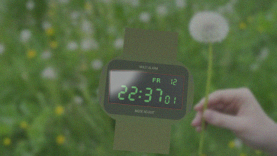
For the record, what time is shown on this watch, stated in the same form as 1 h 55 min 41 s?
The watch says 22 h 37 min 01 s
